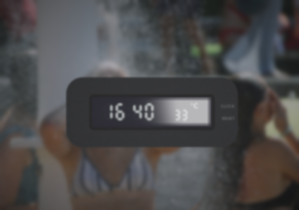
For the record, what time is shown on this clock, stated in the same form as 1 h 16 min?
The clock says 16 h 40 min
